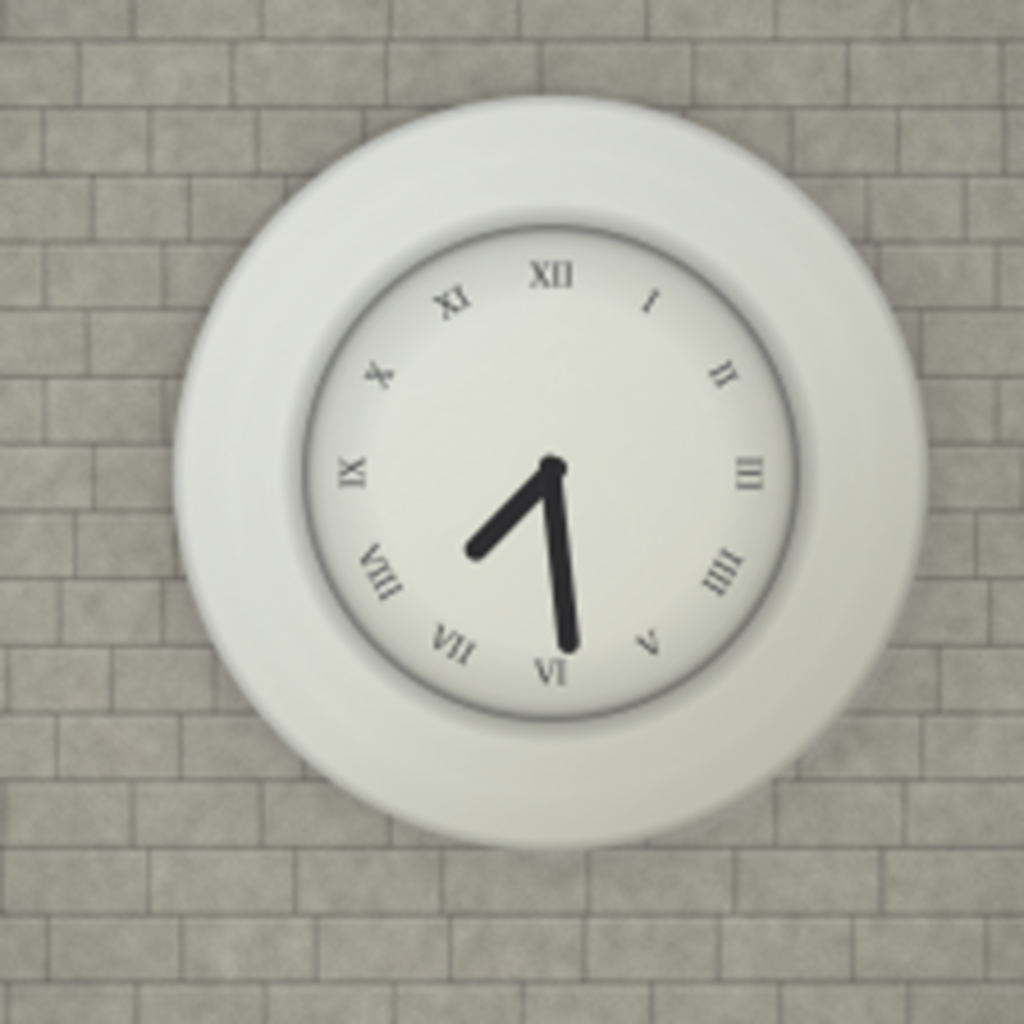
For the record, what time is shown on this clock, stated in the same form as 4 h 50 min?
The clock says 7 h 29 min
